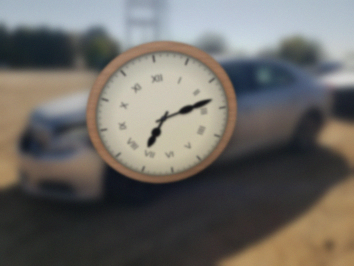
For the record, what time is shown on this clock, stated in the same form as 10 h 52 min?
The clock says 7 h 13 min
